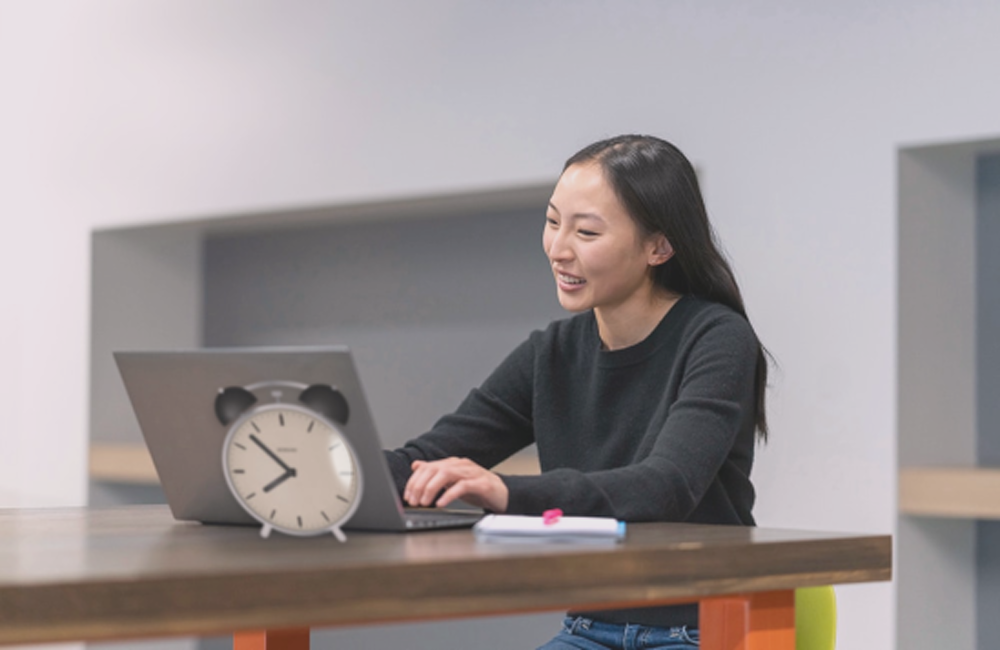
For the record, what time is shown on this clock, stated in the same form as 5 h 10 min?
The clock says 7 h 53 min
